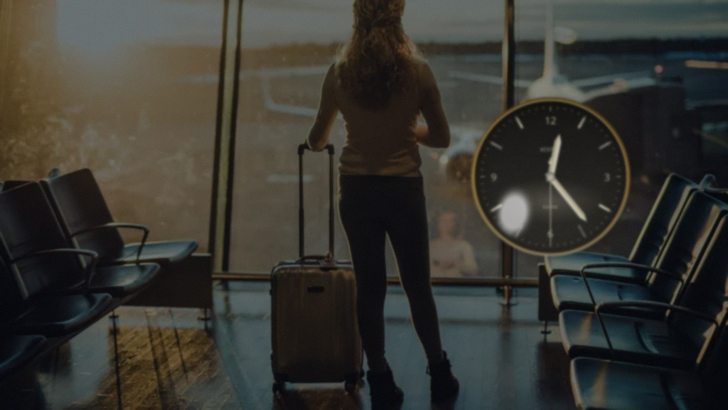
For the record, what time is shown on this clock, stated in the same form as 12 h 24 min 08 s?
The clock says 12 h 23 min 30 s
